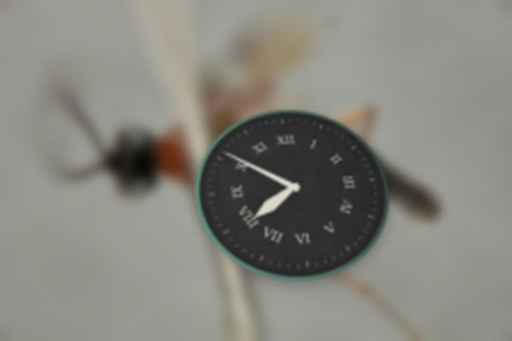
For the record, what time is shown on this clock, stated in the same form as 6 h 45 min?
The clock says 7 h 51 min
